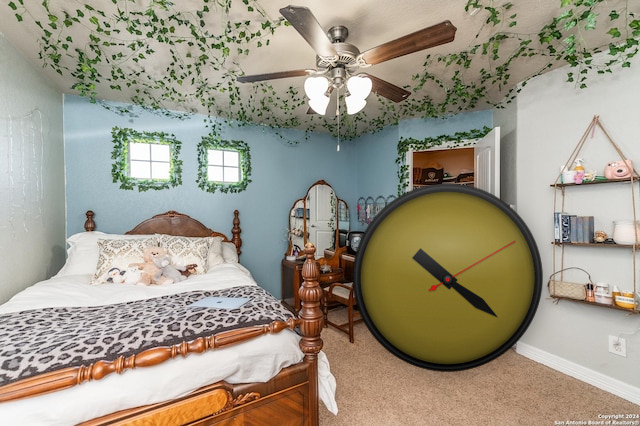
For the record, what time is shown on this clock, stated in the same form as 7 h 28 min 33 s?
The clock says 10 h 21 min 10 s
